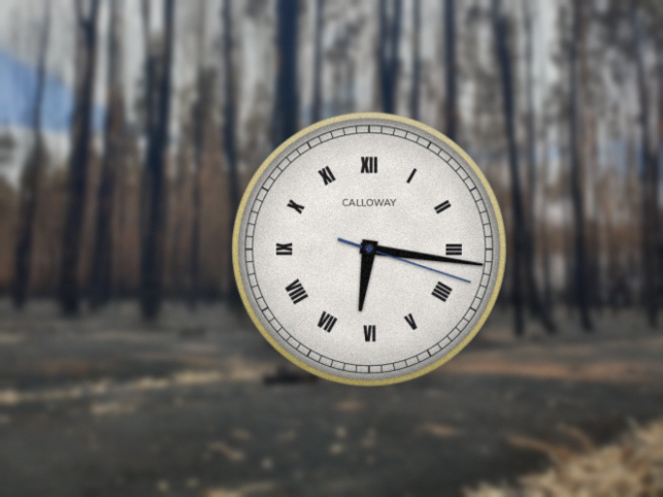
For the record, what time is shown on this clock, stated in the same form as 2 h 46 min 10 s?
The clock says 6 h 16 min 18 s
